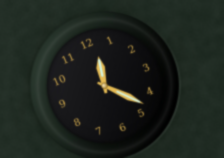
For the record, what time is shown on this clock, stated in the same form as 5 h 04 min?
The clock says 12 h 23 min
